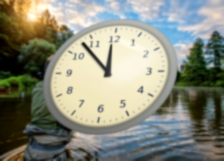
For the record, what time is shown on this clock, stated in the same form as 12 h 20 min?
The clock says 11 h 53 min
